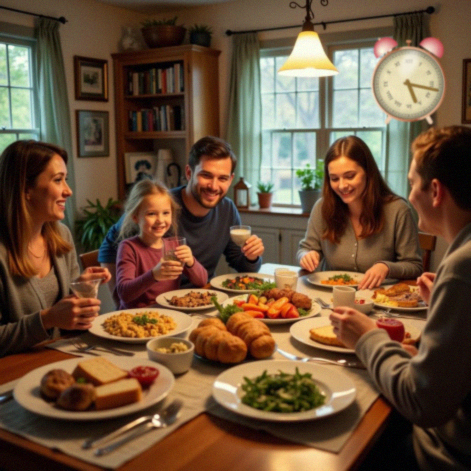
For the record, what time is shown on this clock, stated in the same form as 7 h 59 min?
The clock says 5 h 17 min
